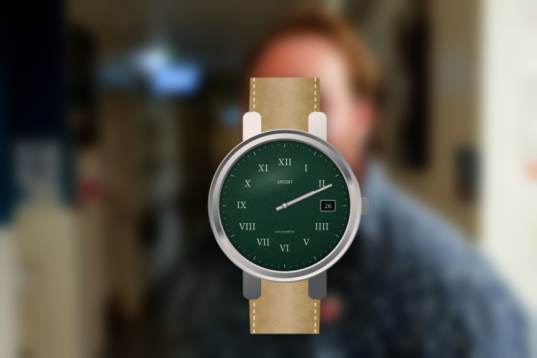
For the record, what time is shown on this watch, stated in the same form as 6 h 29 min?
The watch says 2 h 11 min
